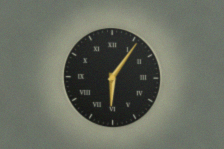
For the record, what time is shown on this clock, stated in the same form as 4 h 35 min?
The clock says 6 h 06 min
